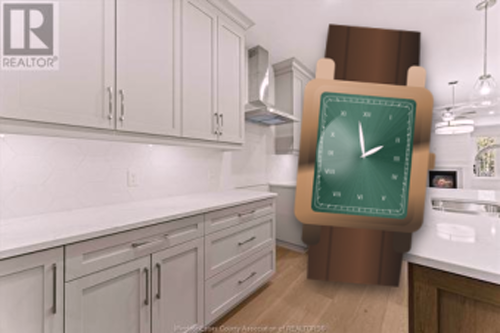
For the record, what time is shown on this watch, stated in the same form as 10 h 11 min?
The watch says 1 h 58 min
